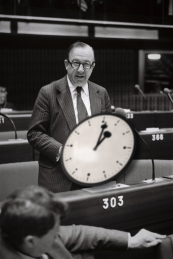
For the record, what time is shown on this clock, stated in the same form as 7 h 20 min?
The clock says 1 h 01 min
